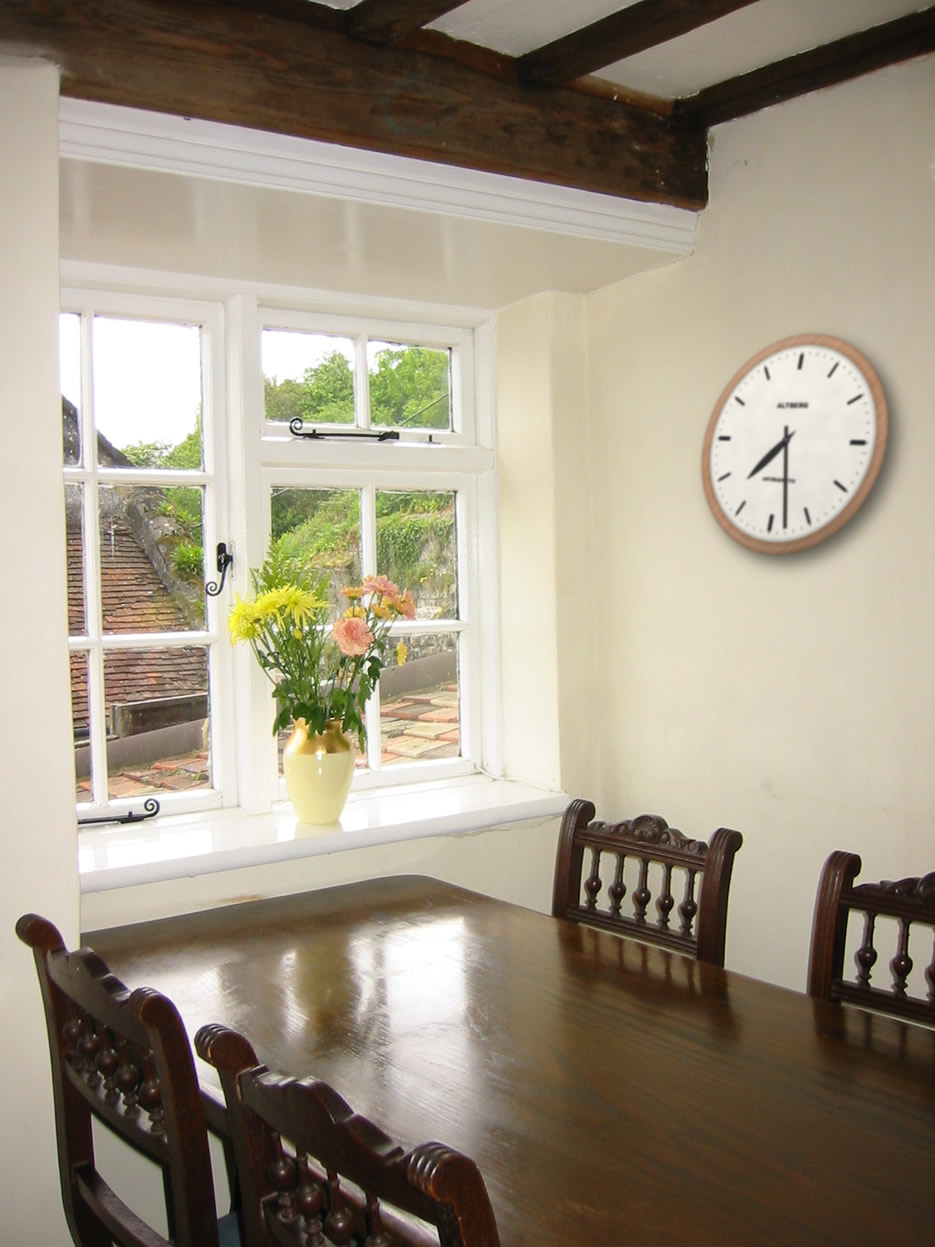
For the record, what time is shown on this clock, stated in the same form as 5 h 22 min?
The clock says 7 h 28 min
